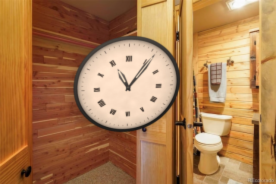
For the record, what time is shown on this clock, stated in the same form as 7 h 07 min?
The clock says 11 h 06 min
